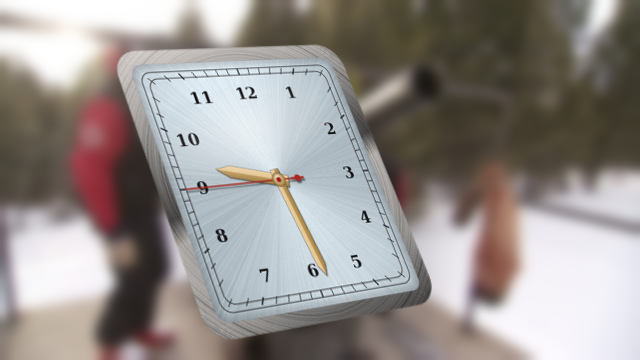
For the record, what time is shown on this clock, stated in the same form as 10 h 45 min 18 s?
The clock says 9 h 28 min 45 s
